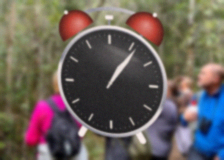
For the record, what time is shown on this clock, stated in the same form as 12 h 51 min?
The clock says 1 h 06 min
